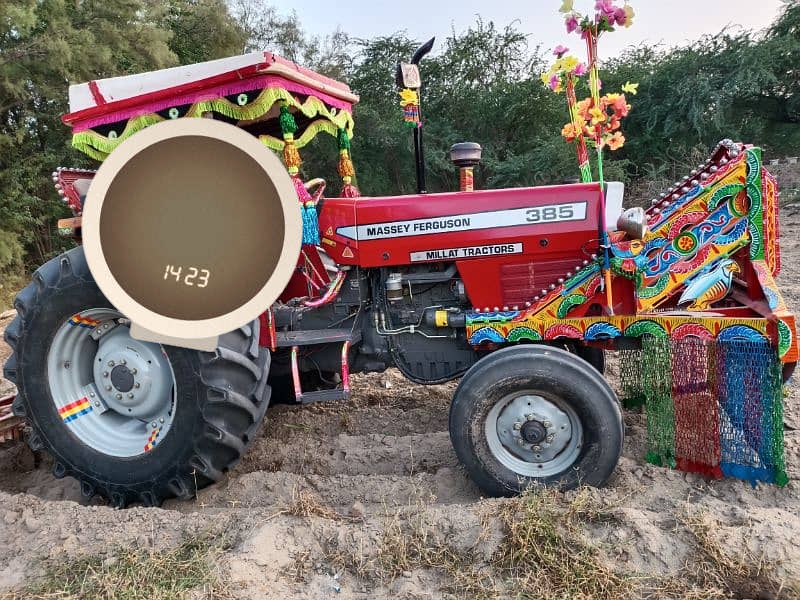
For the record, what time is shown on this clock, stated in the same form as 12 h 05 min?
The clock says 14 h 23 min
